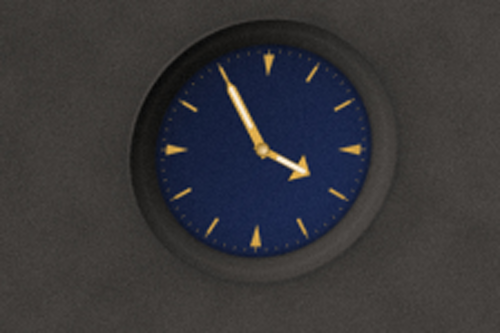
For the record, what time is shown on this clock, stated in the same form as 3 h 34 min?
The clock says 3 h 55 min
